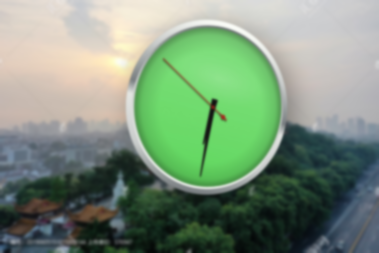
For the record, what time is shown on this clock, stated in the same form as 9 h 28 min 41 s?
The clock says 6 h 31 min 52 s
